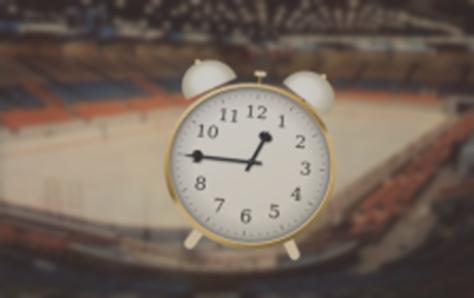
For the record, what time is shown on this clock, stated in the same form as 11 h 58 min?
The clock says 12 h 45 min
